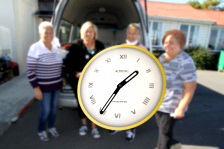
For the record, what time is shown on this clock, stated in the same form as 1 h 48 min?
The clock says 1 h 35 min
